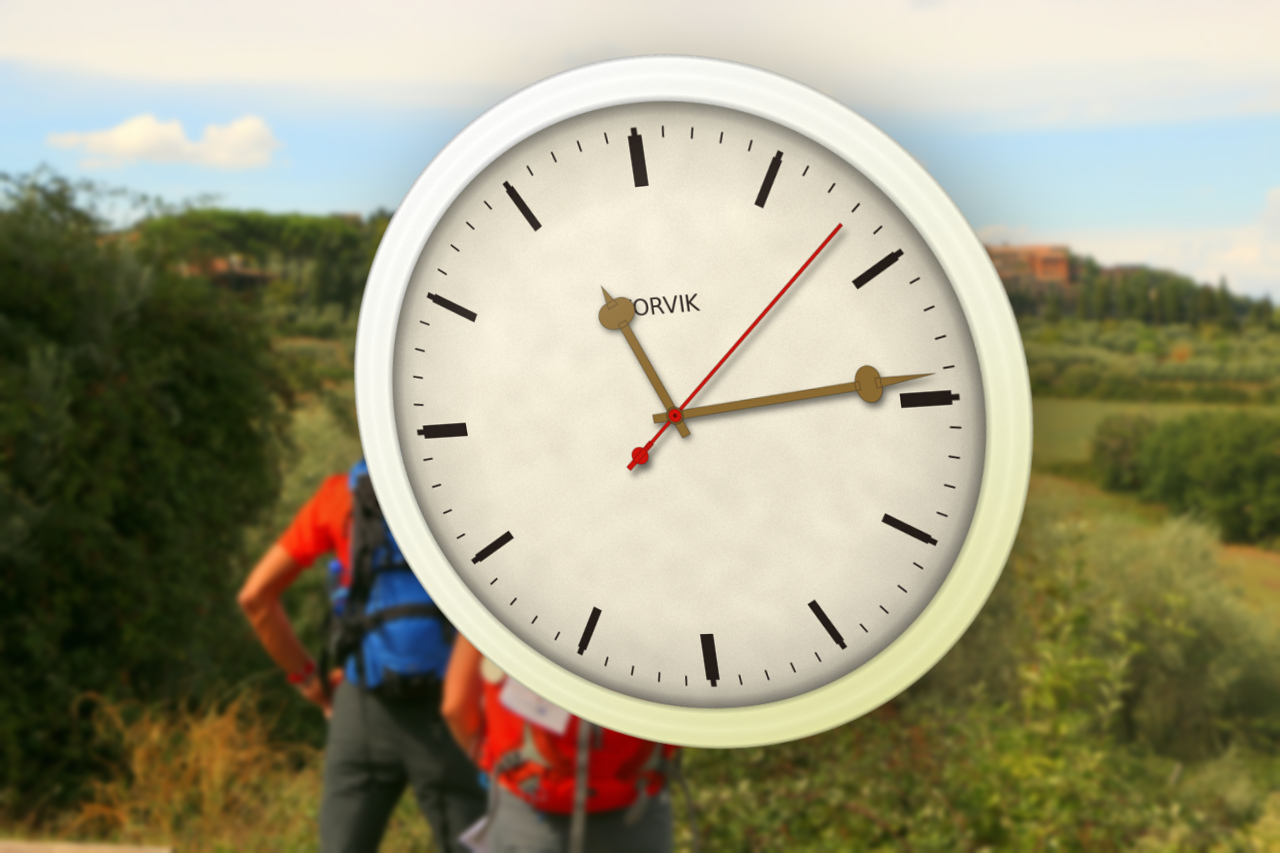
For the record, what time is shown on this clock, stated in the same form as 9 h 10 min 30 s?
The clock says 11 h 14 min 08 s
